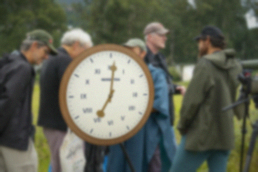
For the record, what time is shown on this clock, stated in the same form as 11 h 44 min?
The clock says 7 h 01 min
